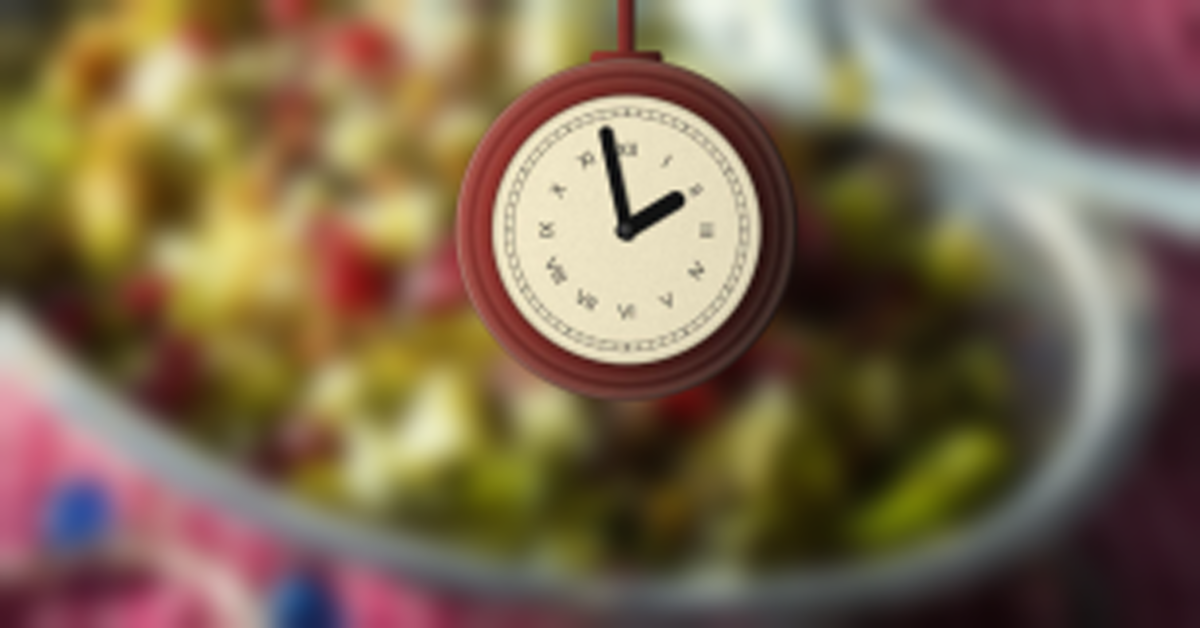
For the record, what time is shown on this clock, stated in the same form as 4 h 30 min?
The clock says 1 h 58 min
